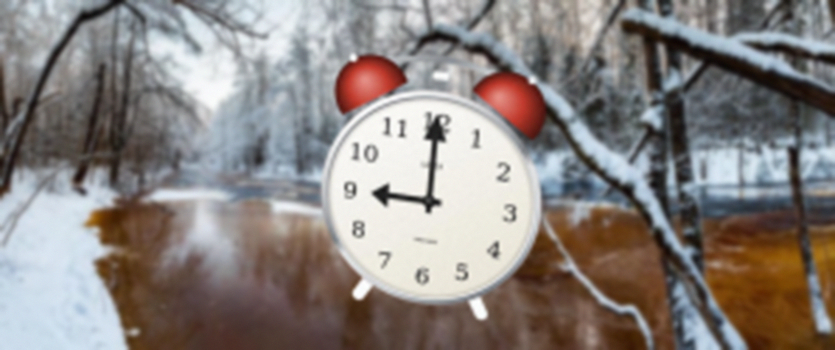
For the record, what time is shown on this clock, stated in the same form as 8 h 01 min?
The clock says 9 h 00 min
